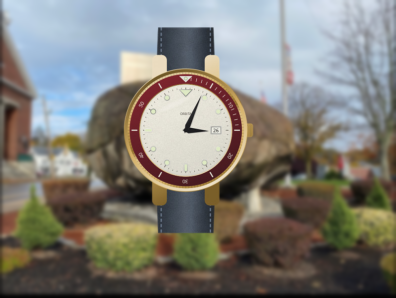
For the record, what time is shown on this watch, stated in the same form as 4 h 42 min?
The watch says 3 h 04 min
